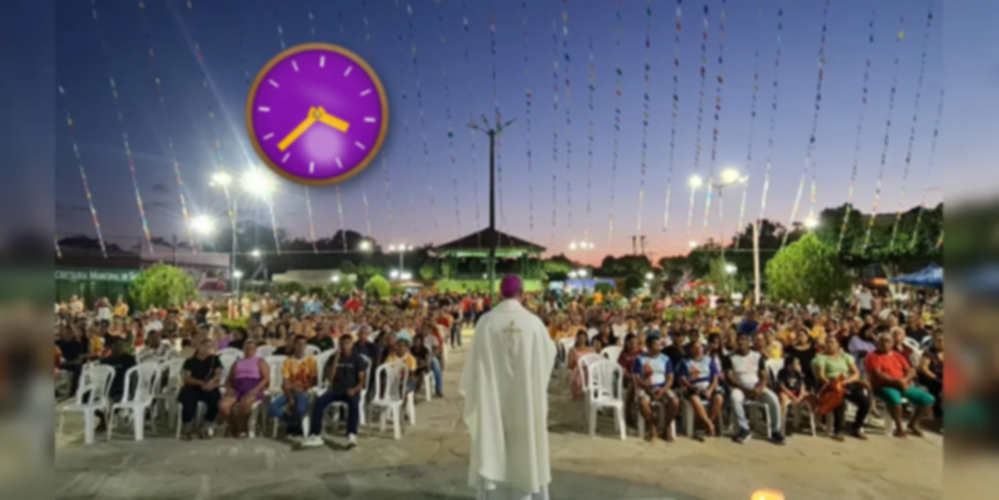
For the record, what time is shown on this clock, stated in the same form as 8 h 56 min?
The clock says 3 h 37 min
